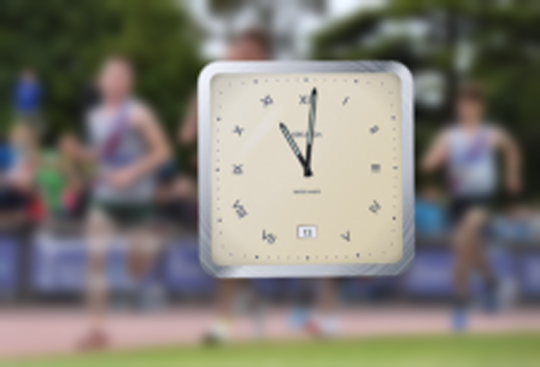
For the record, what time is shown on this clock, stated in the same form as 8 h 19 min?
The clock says 11 h 01 min
